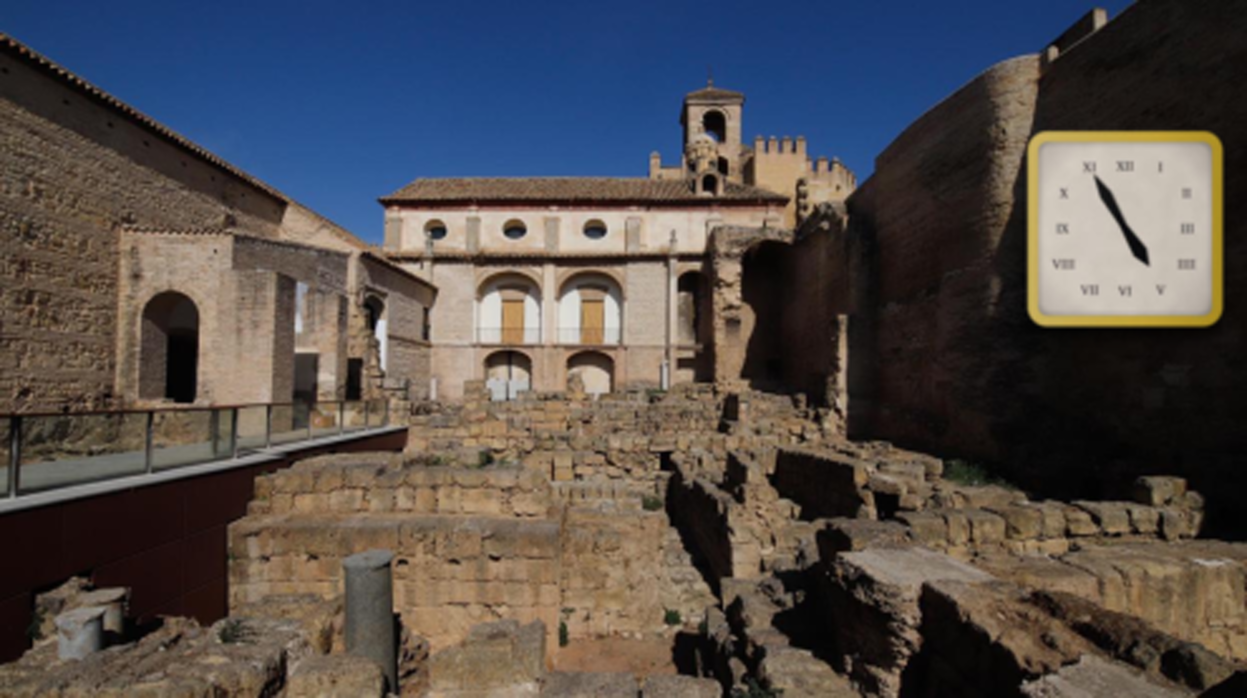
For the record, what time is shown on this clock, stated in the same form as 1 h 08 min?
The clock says 4 h 55 min
